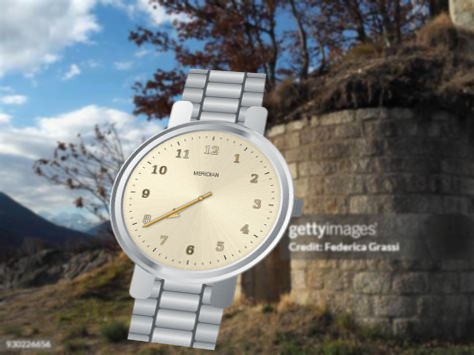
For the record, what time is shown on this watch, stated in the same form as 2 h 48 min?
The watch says 7 h 39 min
